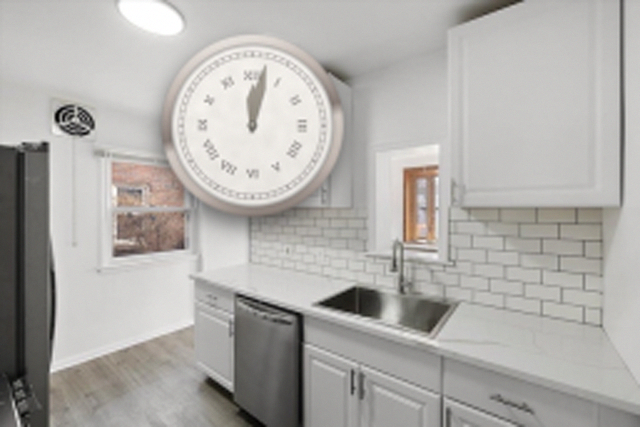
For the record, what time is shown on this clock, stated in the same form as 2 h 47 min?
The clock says 12 h 02 min
